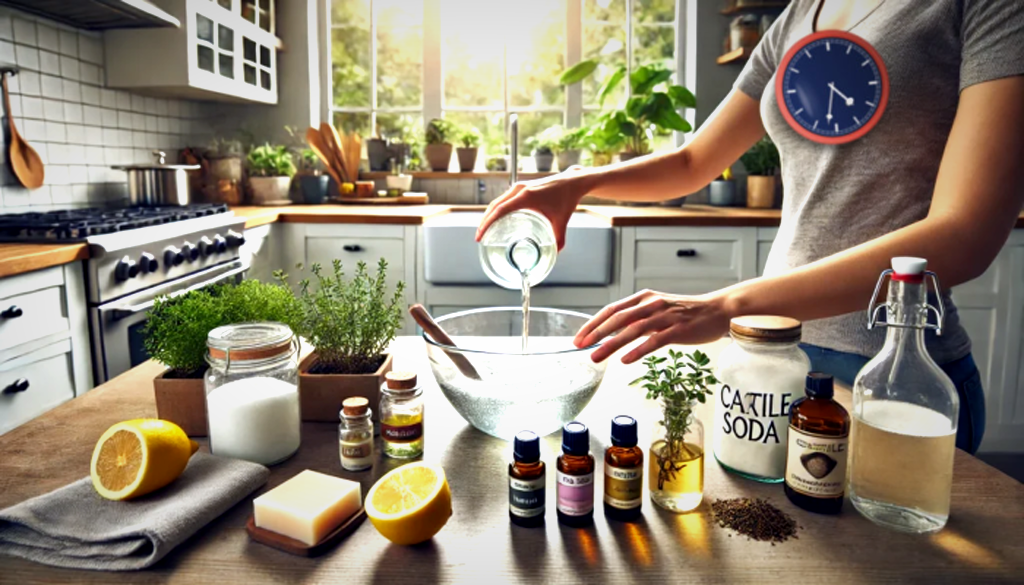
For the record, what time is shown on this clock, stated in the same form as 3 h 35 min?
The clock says 4 h 32 min
